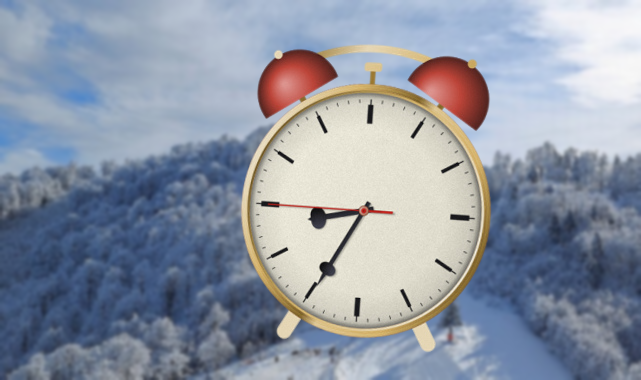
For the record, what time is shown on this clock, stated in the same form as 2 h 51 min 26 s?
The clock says 8 h 34 min 45 s
